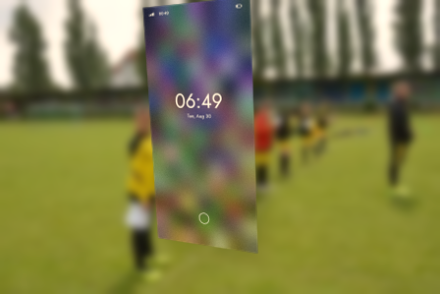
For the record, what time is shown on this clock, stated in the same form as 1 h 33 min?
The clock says 6 h 49 min
